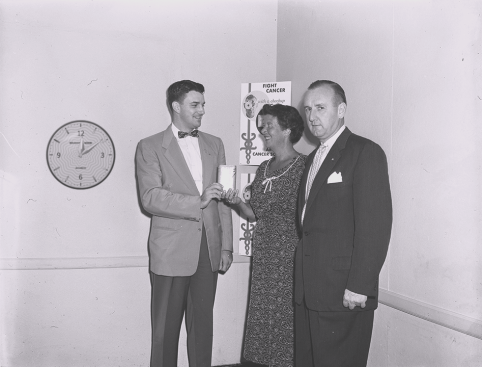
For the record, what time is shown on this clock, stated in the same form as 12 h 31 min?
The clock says 12 h 09 min
